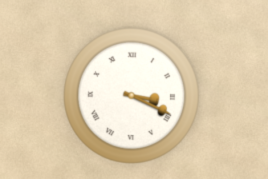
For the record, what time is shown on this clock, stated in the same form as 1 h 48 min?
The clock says 3 h 19 min
